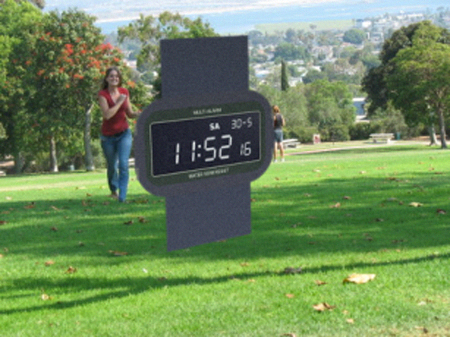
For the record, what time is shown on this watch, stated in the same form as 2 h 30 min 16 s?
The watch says 11 h 52 min 16 s
